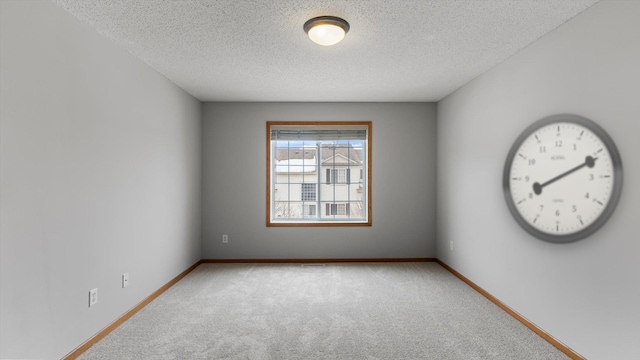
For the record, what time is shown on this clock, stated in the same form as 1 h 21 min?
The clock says 8 h 11 min
